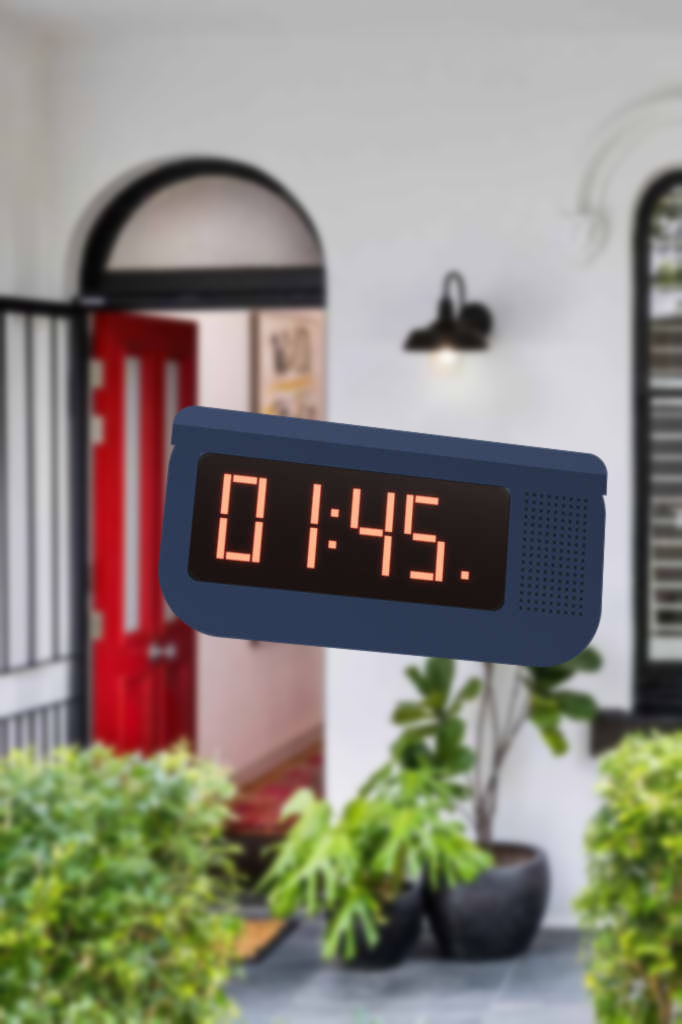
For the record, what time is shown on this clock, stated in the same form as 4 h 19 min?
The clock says 1 h 45 min
